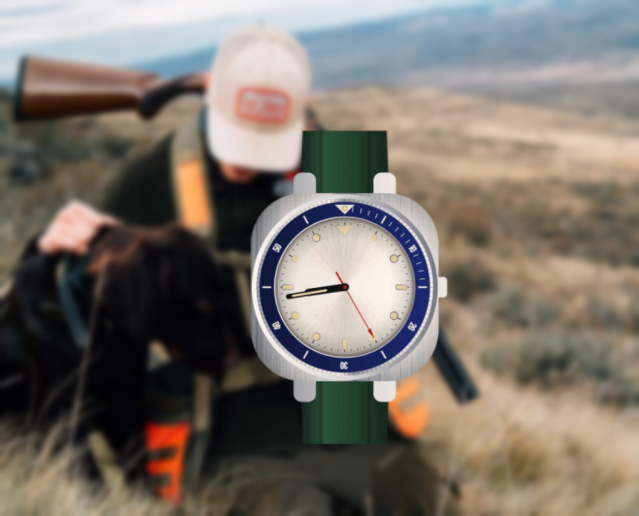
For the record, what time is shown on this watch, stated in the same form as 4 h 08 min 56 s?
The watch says 8 h 43 min 25 s
